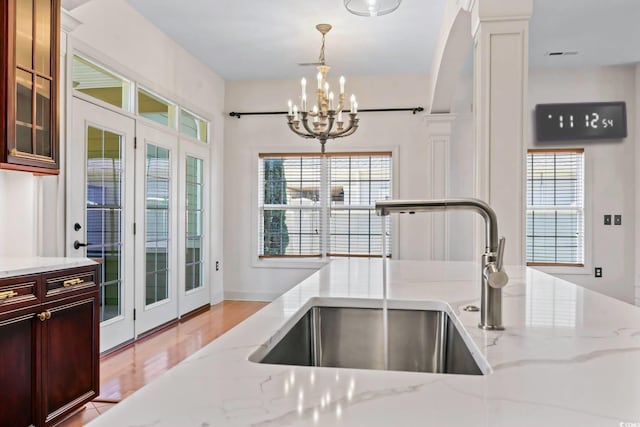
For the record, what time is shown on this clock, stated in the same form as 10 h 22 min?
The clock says 11 h 12 min
